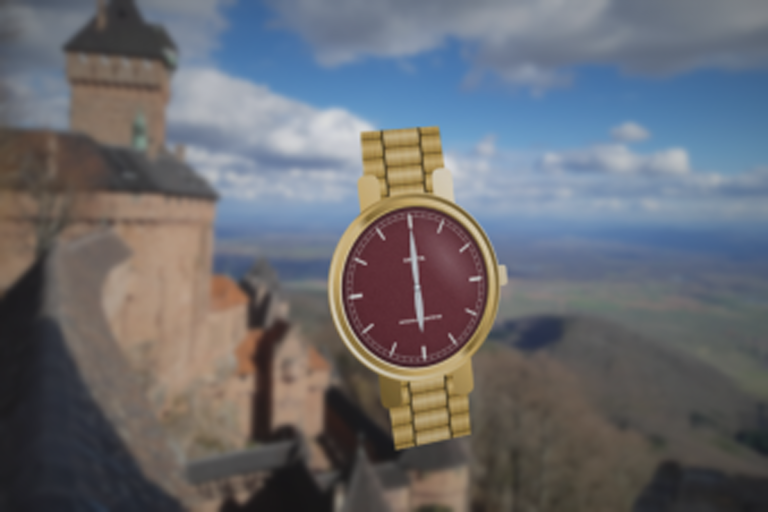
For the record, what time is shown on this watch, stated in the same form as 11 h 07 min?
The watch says 6 h 00 min
